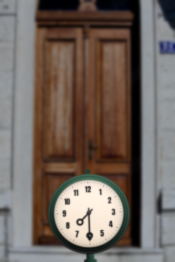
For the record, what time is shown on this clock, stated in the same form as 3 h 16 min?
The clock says 7 h 30 min
